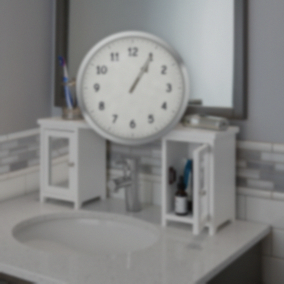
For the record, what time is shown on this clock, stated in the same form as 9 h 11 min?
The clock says 1 h 05 min
